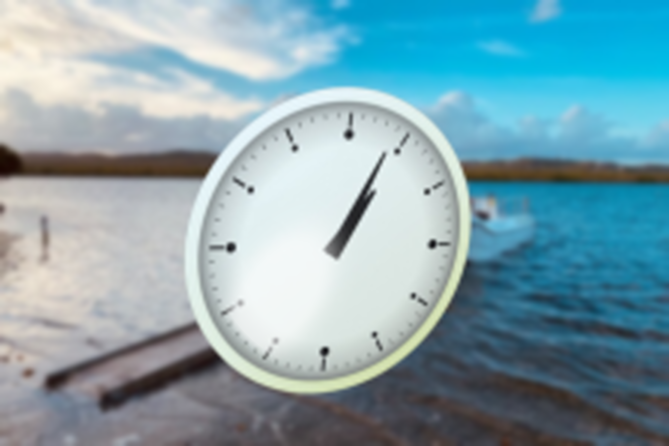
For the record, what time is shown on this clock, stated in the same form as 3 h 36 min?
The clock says 1 h 04 min
